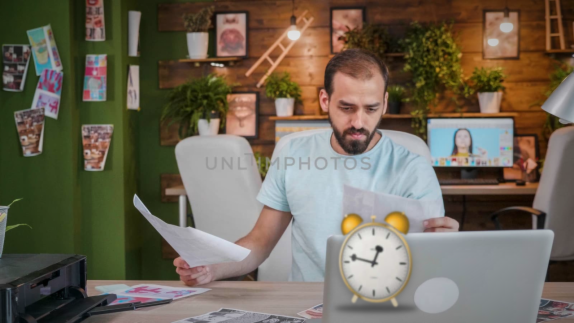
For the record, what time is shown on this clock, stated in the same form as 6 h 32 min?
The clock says 12 h 47 min
